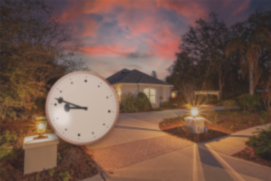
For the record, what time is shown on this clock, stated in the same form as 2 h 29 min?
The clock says 8 h 47 min
